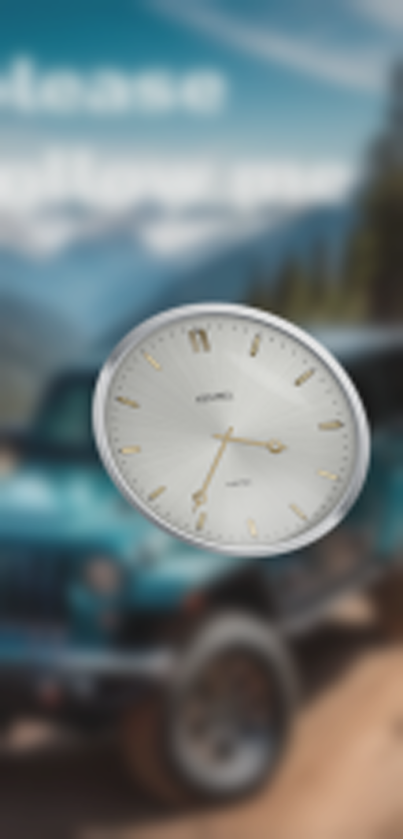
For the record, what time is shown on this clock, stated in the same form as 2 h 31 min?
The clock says 3 h 36 min
